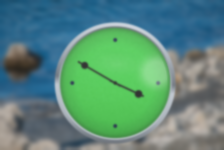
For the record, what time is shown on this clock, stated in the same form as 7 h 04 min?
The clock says 3 h 50 min
